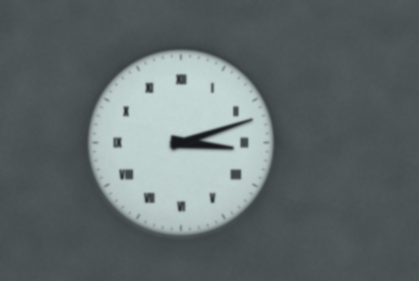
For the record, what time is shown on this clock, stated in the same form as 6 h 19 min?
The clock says 3 h 12 min
